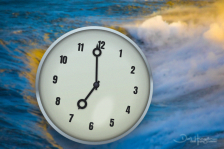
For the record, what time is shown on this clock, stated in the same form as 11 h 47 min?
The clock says 6 h 59 min
